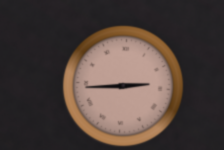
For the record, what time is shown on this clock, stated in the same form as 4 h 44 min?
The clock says 2 h 44 min
